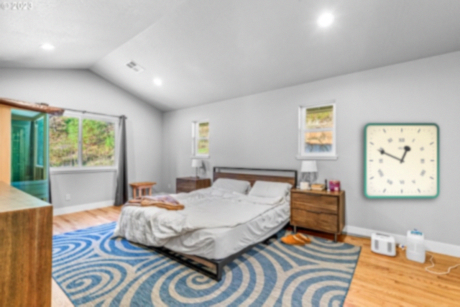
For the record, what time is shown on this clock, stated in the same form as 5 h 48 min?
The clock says 12 h 49 min
